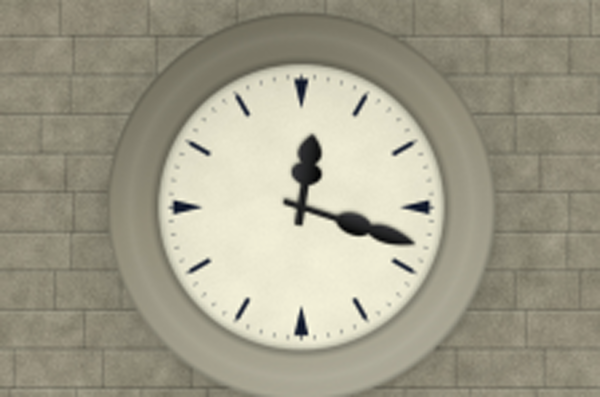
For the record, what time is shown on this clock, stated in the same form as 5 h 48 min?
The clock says 12 h 18 min
